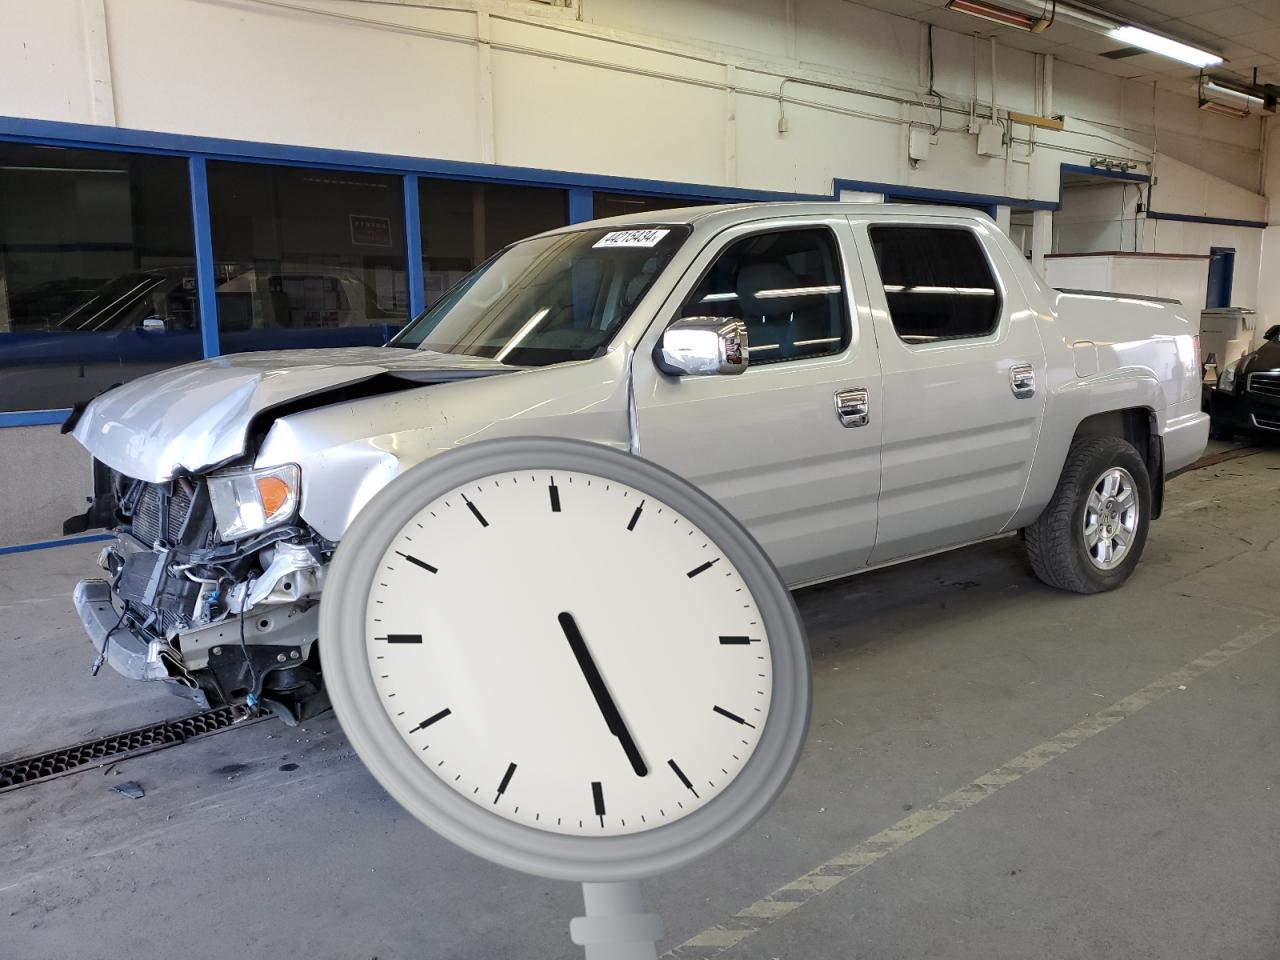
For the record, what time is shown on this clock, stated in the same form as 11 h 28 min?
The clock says 5 h 27 min
